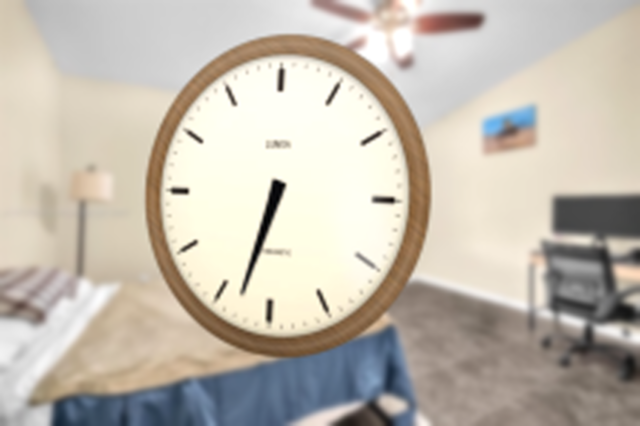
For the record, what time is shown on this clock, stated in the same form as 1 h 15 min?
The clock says 6 h 33 min
